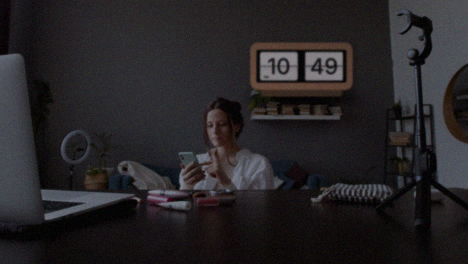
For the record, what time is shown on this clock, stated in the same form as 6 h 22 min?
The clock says 10 h 49 min
